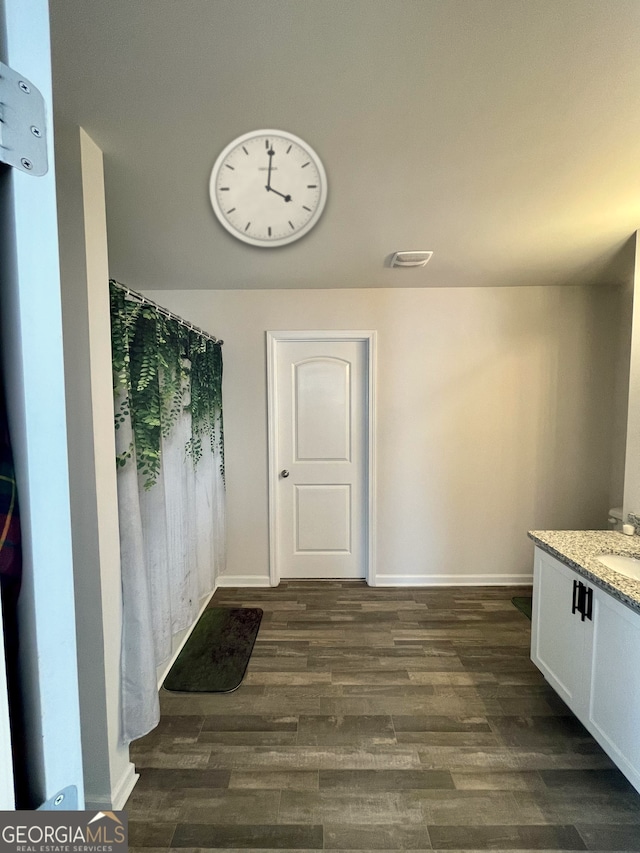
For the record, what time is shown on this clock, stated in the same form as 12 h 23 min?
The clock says 4 h 01 min
